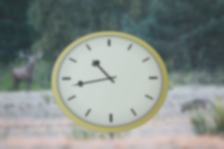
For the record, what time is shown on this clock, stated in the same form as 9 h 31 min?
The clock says 10 h 43 min
